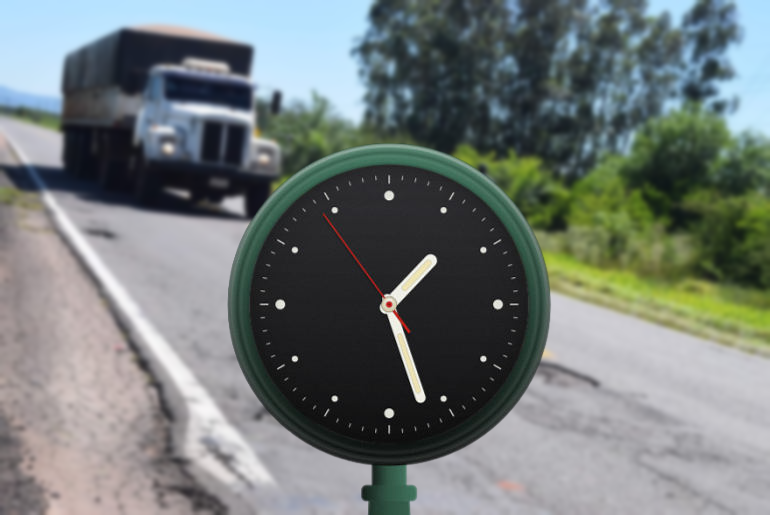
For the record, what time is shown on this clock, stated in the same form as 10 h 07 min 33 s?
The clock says 1 h 26 min 54 s
